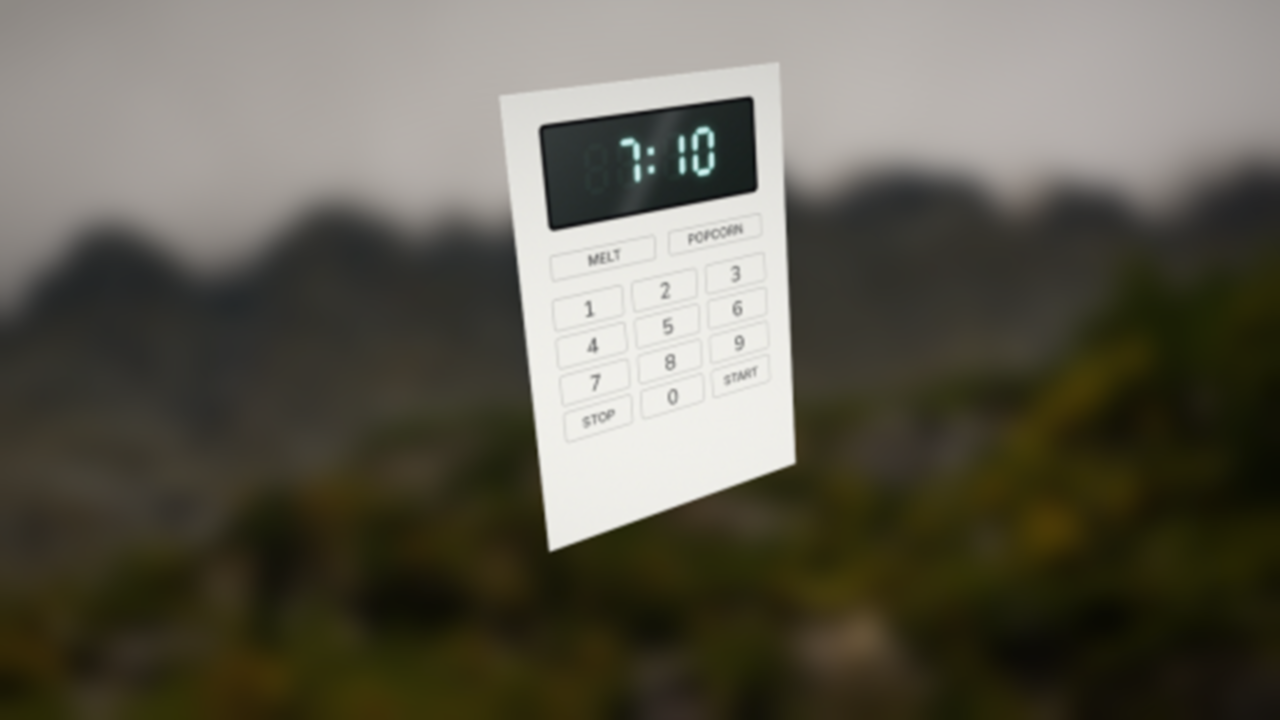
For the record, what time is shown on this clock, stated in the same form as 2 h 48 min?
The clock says 7 h 10 min
